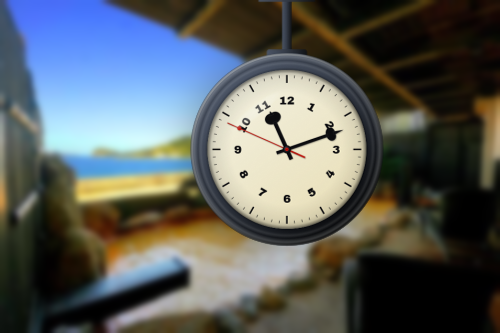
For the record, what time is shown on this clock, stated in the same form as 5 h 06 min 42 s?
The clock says 11 h 11 min 49 s
